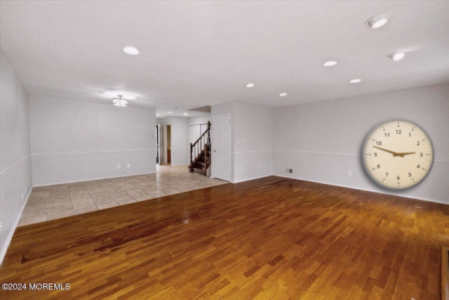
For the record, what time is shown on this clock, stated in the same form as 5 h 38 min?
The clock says 2 h 48 min
